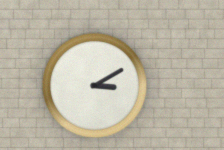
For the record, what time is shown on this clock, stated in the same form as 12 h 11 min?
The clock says 3 h 10 min
